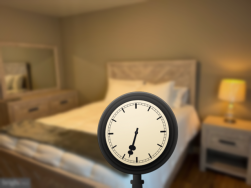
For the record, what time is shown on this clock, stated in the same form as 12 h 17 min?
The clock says 6 h 33 min
